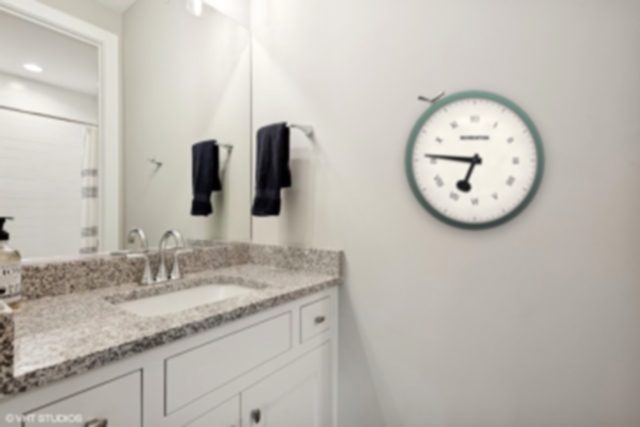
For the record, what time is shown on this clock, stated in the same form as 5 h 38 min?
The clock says 6 h 46 min
